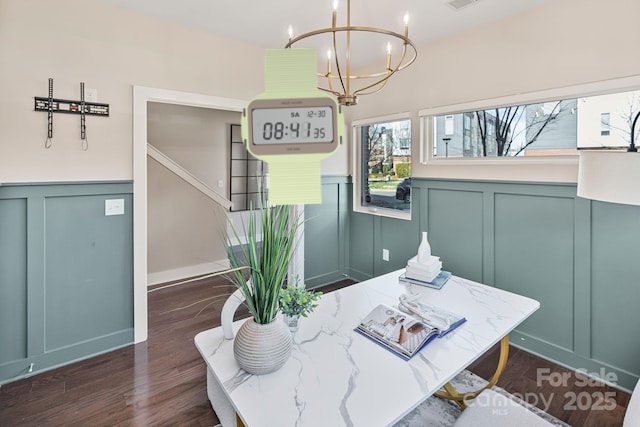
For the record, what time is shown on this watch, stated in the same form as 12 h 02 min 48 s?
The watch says 8 h 41 min 35 s
